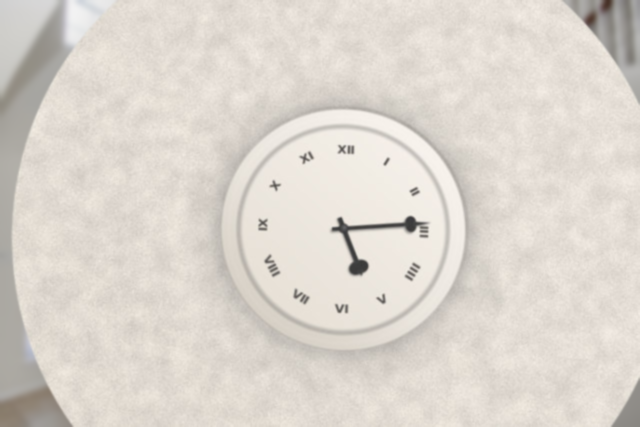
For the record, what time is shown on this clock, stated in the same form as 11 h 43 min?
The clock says 5 h 14 min
